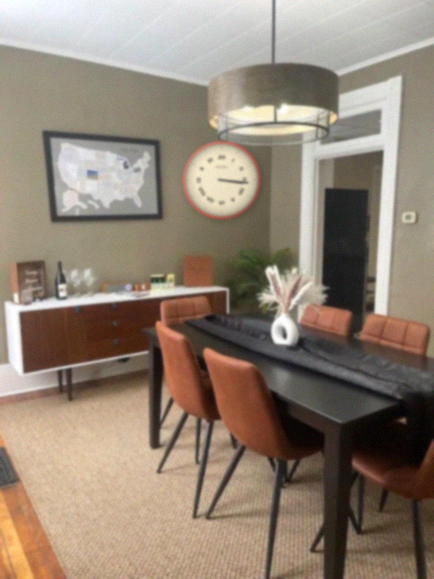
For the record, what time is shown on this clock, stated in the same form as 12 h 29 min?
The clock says 3 h 16 min
